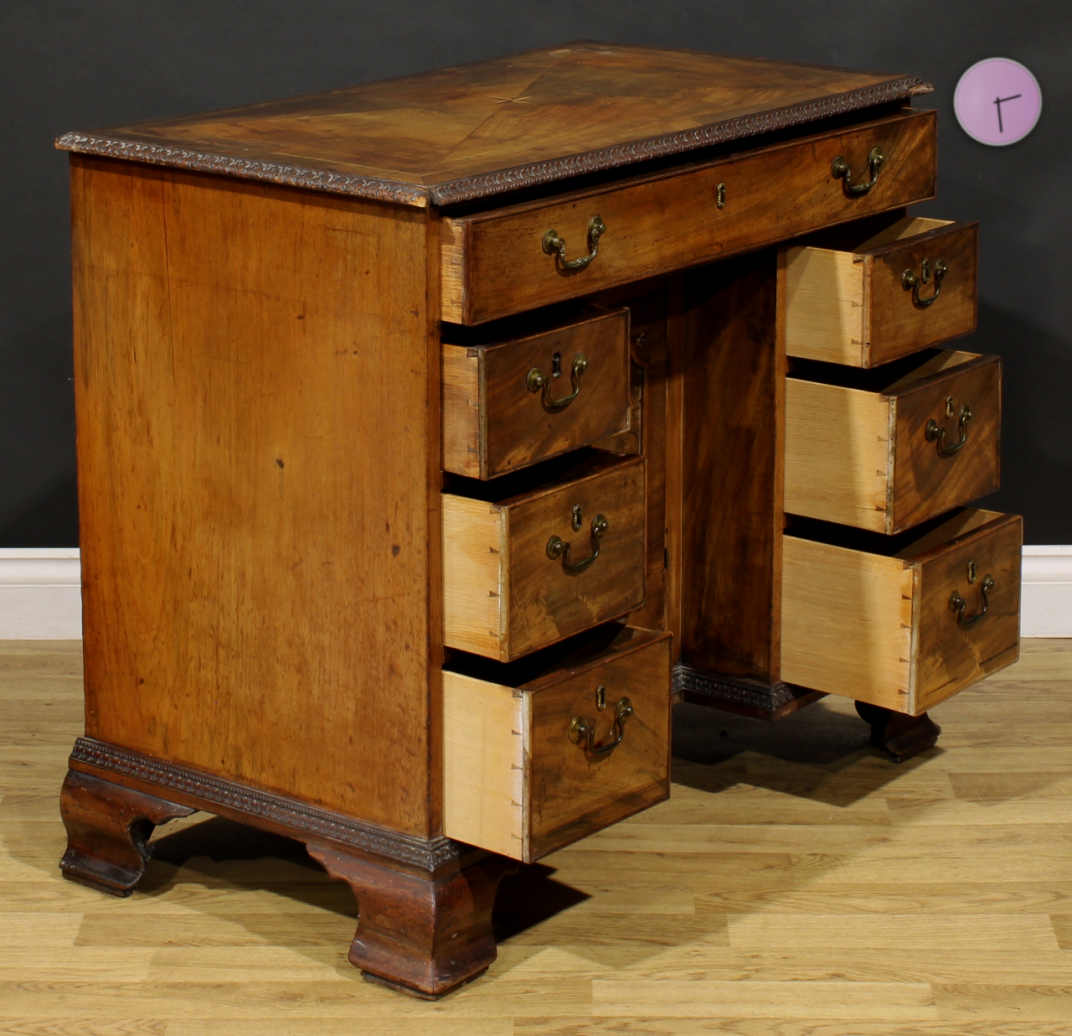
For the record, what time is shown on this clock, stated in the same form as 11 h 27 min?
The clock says 2 h 29 min
